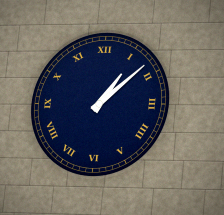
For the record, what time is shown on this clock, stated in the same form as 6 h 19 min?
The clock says 1 h 08 min
